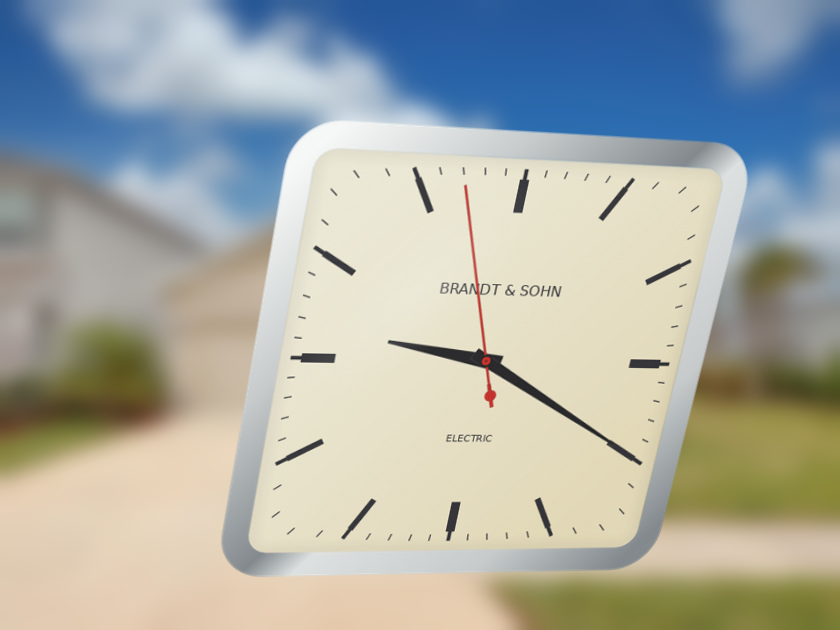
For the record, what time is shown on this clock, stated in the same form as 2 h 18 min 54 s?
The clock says 9 h 19 min 57 s
